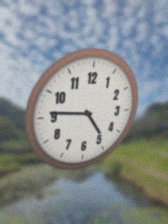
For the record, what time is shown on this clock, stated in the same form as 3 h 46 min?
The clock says 4 h 46 min
